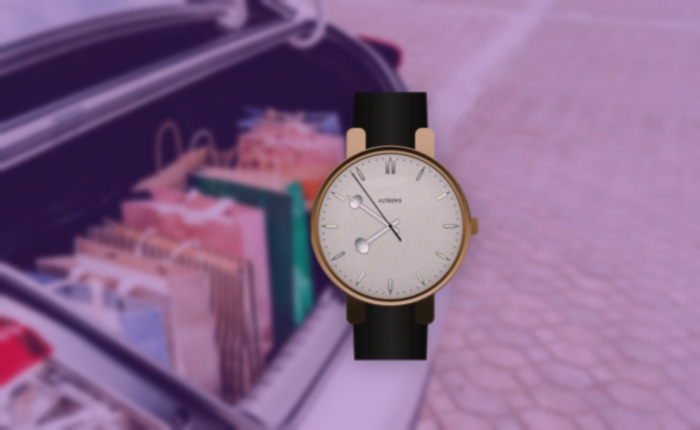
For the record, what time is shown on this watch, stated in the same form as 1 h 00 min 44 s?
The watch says 7 h 50 min 54 s
